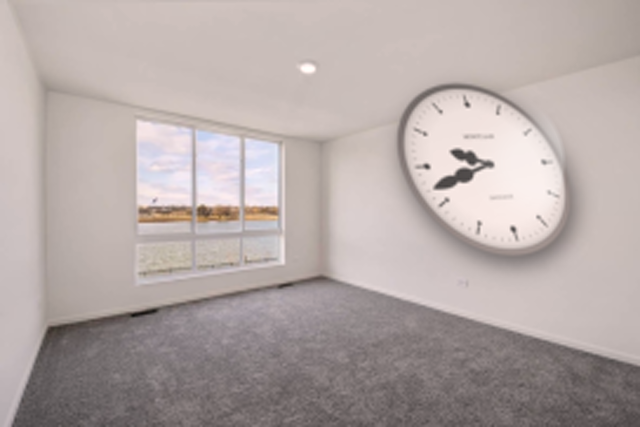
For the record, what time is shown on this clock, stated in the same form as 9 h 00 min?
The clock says 9 h 42 min
